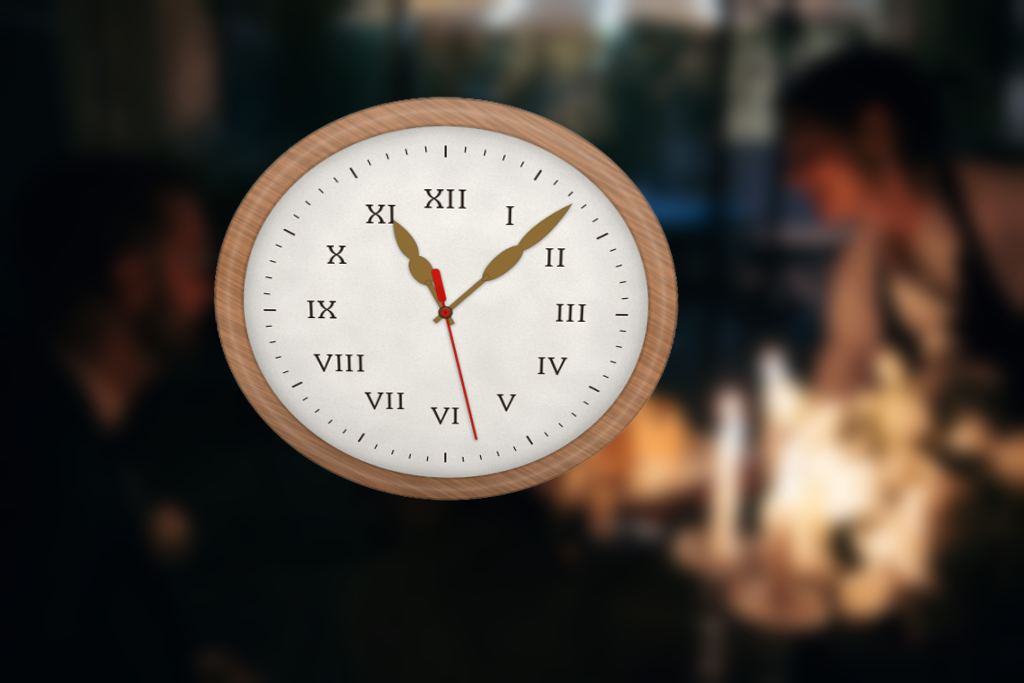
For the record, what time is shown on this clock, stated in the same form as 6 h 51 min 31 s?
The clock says 11 h 07 min 28 s
